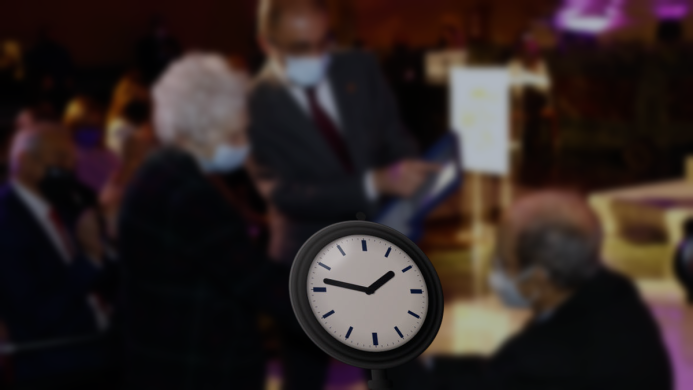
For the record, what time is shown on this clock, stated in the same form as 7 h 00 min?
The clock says 1 h 47 min
